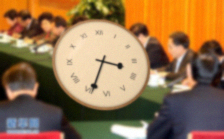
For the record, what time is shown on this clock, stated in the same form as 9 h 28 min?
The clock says 3 h 34 min
